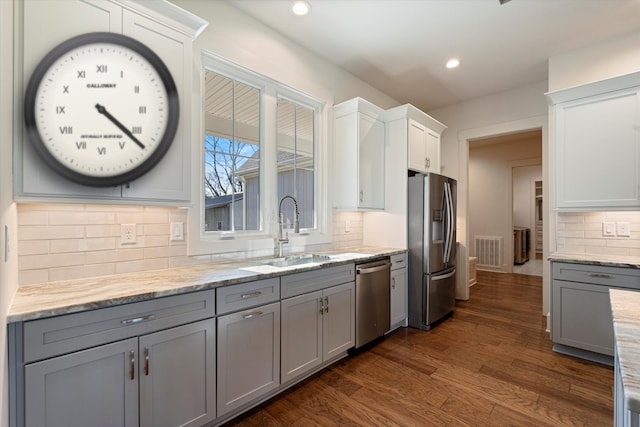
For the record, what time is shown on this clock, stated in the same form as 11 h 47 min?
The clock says 4 h 22 min
